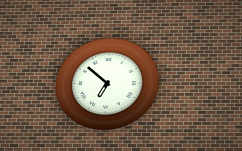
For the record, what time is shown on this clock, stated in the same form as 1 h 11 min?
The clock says 6 h 52 min
